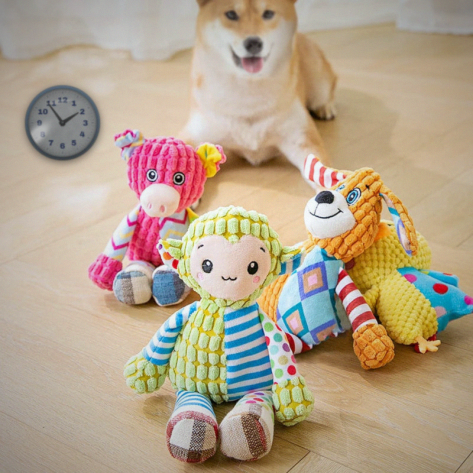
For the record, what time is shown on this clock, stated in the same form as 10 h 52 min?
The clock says 1 h 54 min
